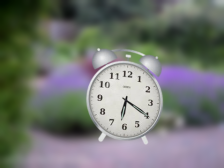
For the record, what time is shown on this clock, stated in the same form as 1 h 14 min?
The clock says 6 h 20 min
